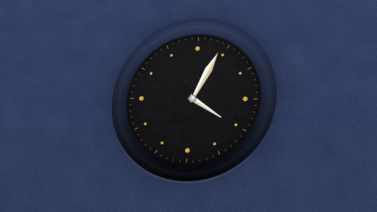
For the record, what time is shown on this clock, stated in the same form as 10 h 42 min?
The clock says 4 h 04 min
